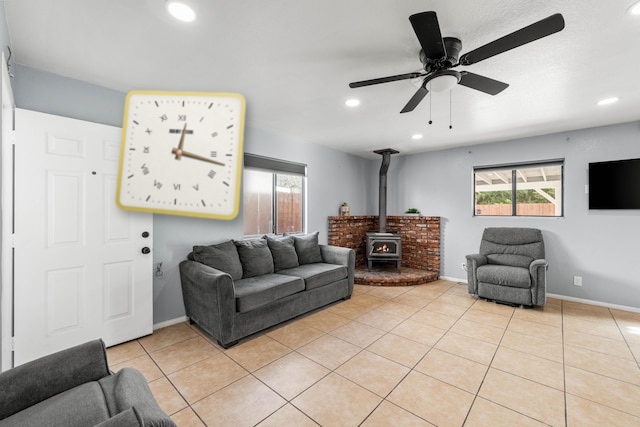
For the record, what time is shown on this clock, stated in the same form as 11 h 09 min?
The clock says 12 h 17 min
